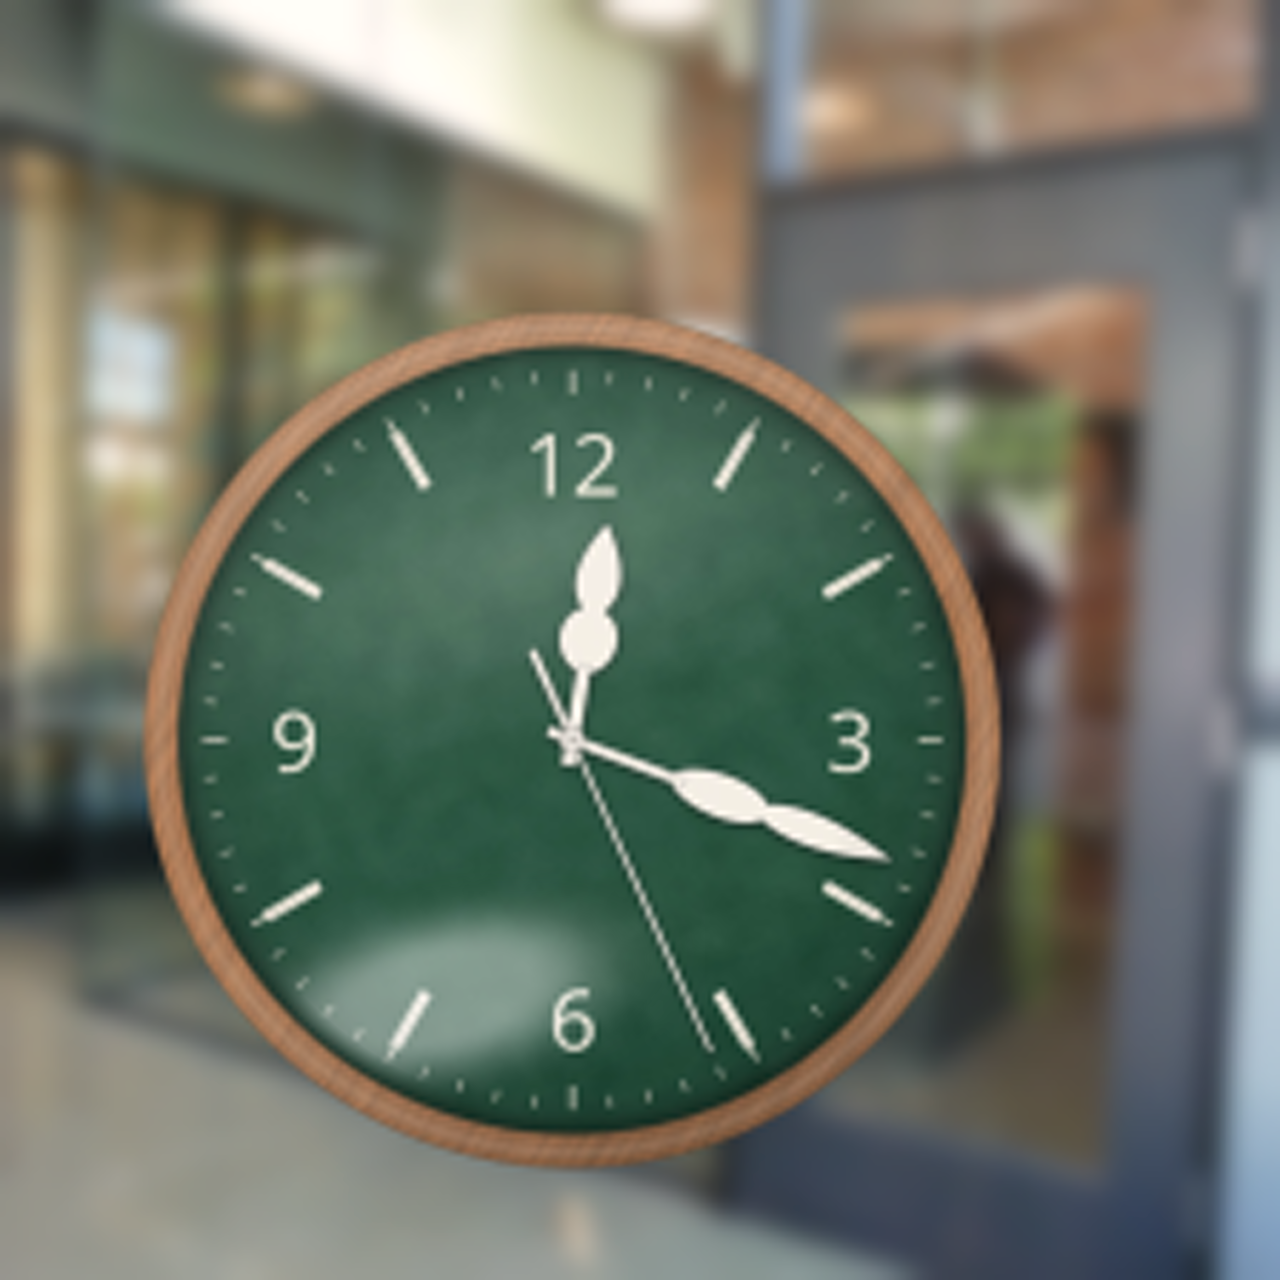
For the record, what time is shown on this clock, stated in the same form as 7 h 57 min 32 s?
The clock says 12 h 18 min 26 s
